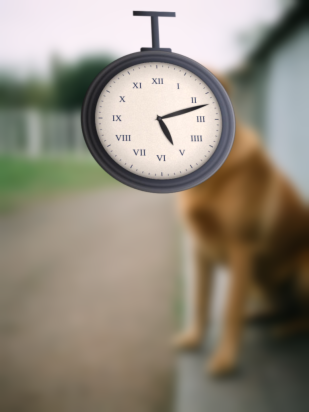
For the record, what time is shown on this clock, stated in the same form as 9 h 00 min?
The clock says 5 h 12 min
